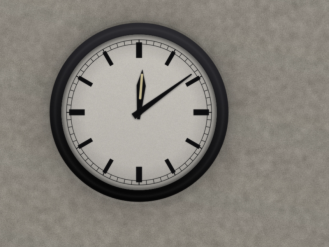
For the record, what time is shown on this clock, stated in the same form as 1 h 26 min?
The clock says 12 h 09 min
